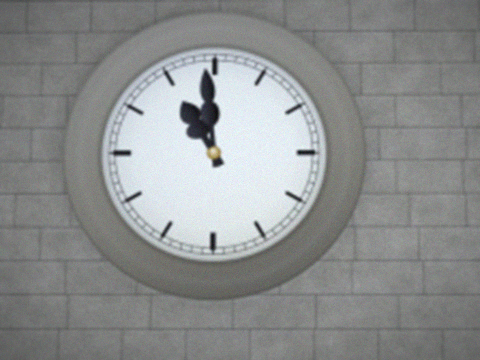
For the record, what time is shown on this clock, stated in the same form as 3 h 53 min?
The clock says 10 h 59 min
